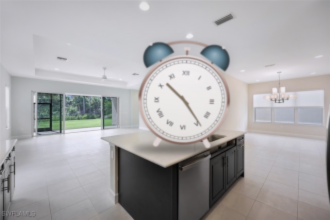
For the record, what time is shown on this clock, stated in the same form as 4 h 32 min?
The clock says 10 h 24 min
